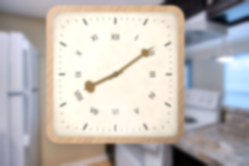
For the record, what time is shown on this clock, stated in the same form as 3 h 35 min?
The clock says 8 h 09 min
